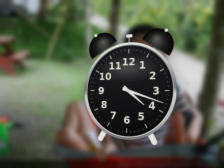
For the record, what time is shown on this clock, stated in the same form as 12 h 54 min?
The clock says 4 h 18 min
